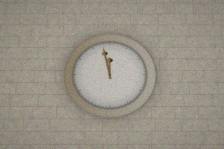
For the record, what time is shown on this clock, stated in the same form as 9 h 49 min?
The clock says 11 h 58 min
